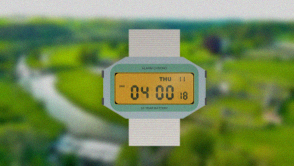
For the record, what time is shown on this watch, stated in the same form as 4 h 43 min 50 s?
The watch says 4 h 00 min 18 s
